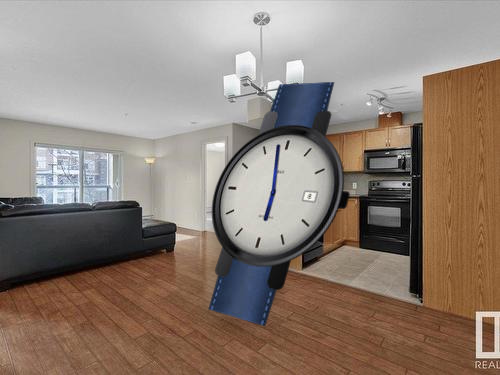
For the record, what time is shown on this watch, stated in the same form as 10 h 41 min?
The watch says 5 h 58 min
